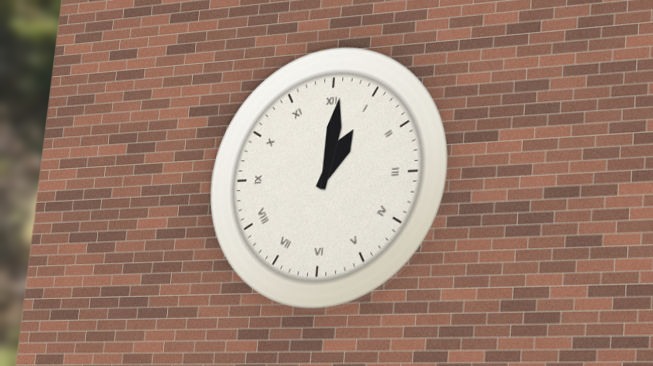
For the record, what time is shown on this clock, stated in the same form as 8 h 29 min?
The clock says 1 h 01 min
